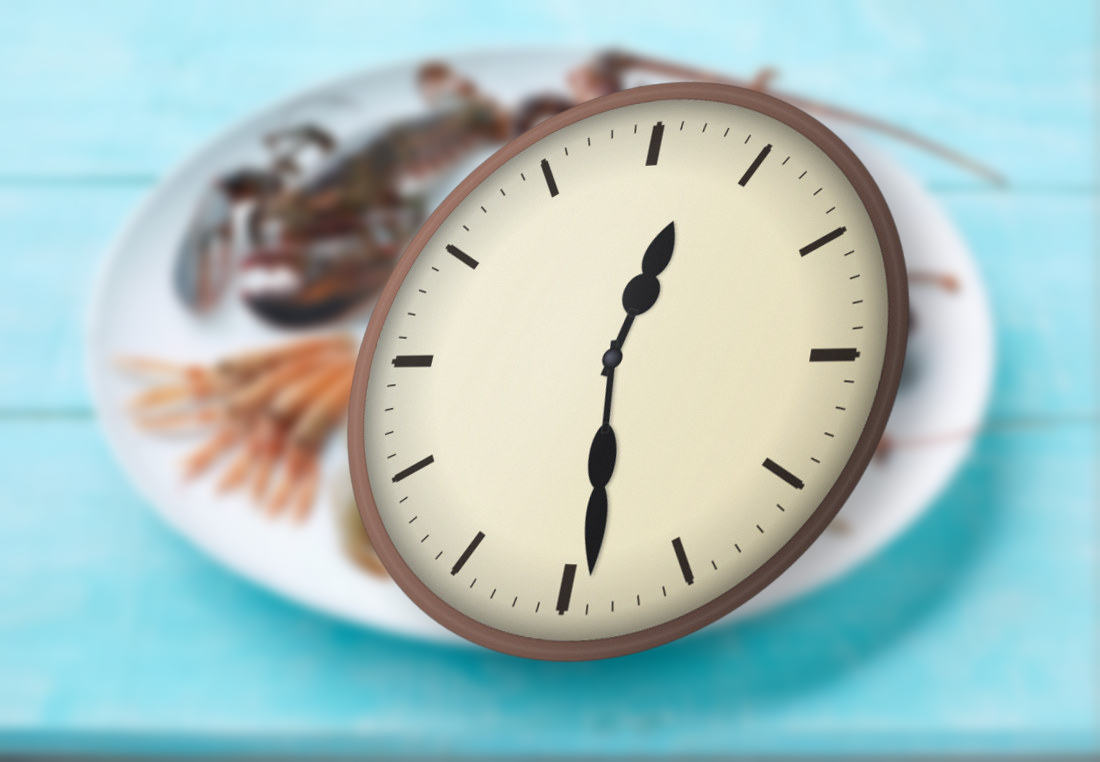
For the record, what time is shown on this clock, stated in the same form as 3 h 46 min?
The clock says 12 h 29 min
